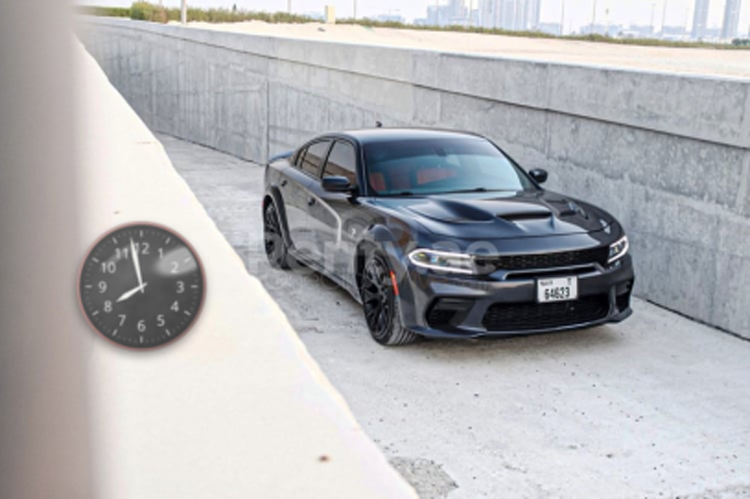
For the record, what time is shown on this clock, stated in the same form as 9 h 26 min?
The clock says 7 h 58 min
